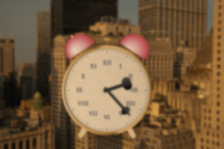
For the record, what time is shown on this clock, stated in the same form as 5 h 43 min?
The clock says 2 h 23 min
